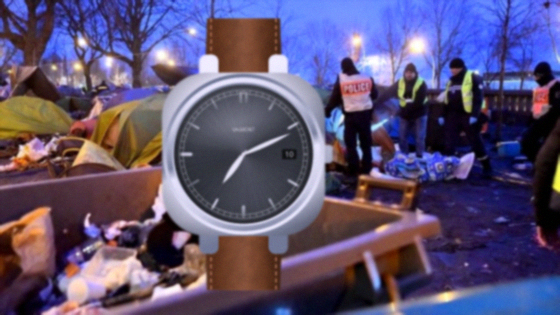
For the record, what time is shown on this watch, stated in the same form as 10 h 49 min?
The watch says 7 h 11 min
